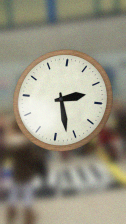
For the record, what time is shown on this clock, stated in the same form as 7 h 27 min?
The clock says 2 h 27 min
